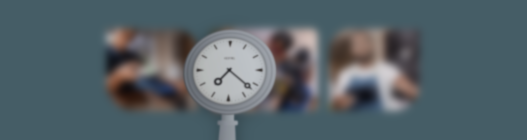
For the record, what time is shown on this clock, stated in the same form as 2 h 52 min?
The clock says 7 h 22 min
